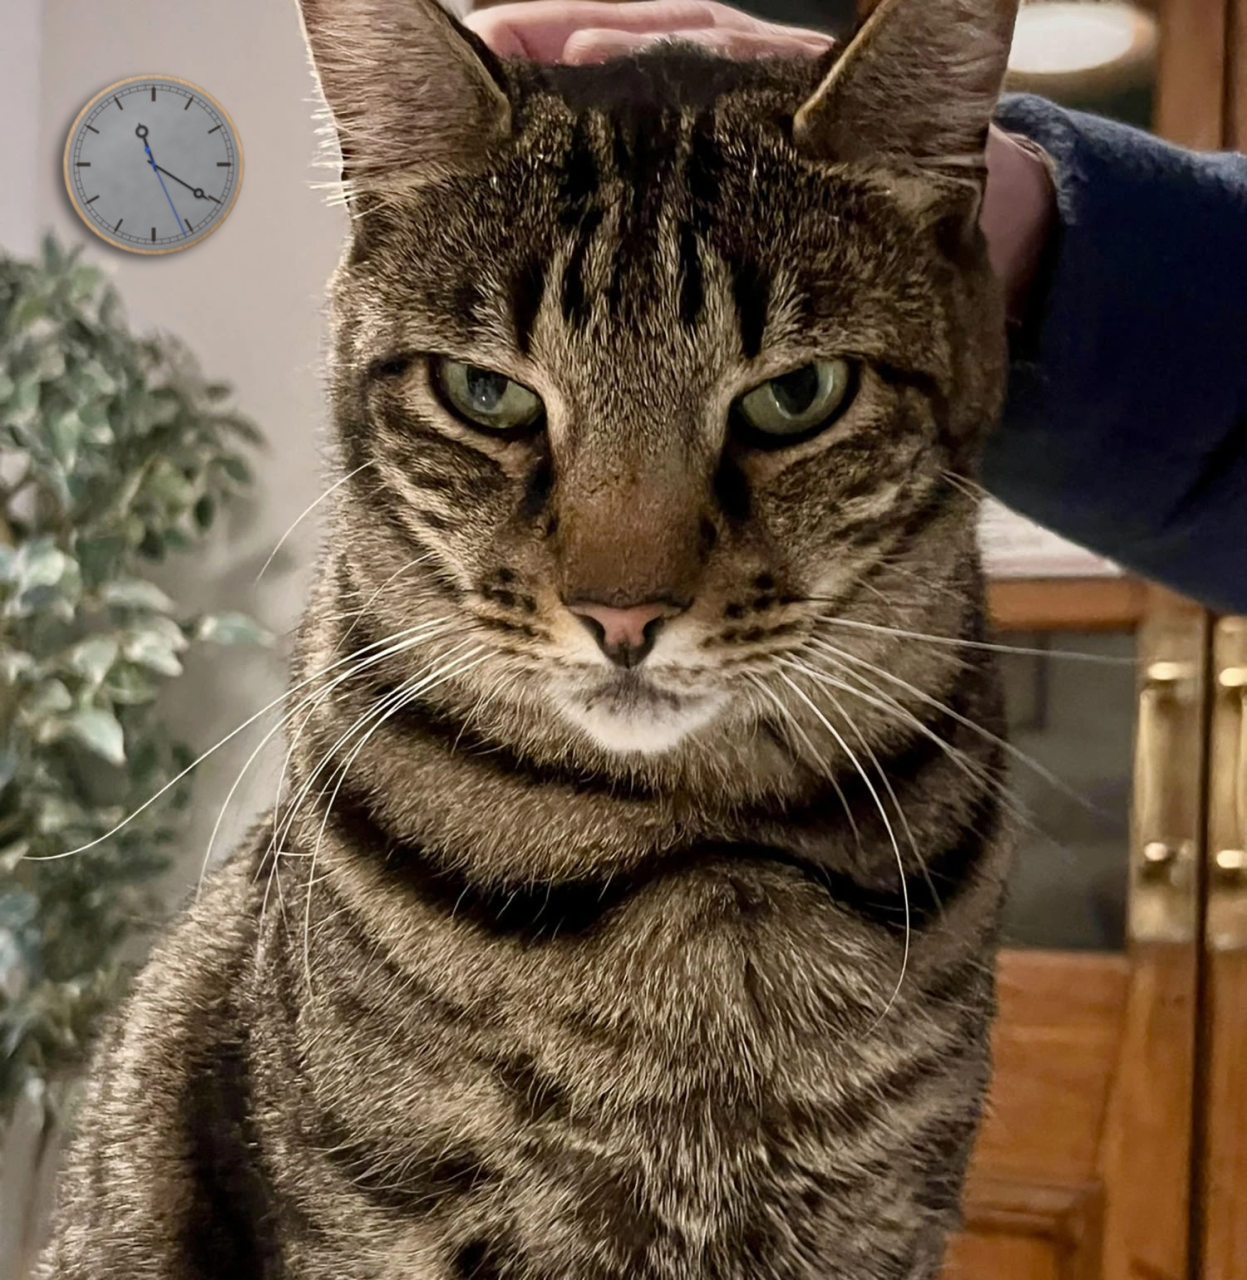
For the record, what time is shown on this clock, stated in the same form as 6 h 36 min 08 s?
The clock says 11 h 20 min 26 s
